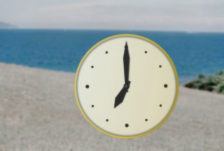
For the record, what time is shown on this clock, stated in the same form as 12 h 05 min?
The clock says 7 h 00 min
